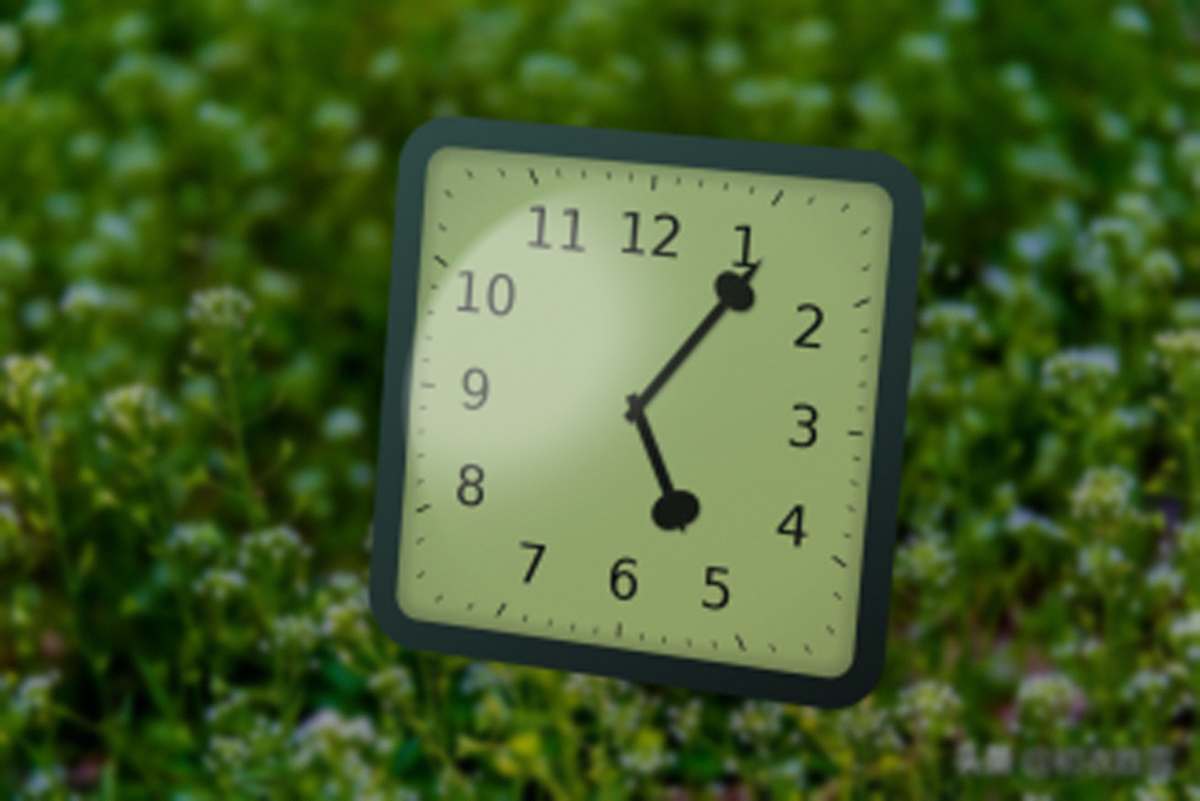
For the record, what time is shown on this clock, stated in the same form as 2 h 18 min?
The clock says 5 h 06 min
